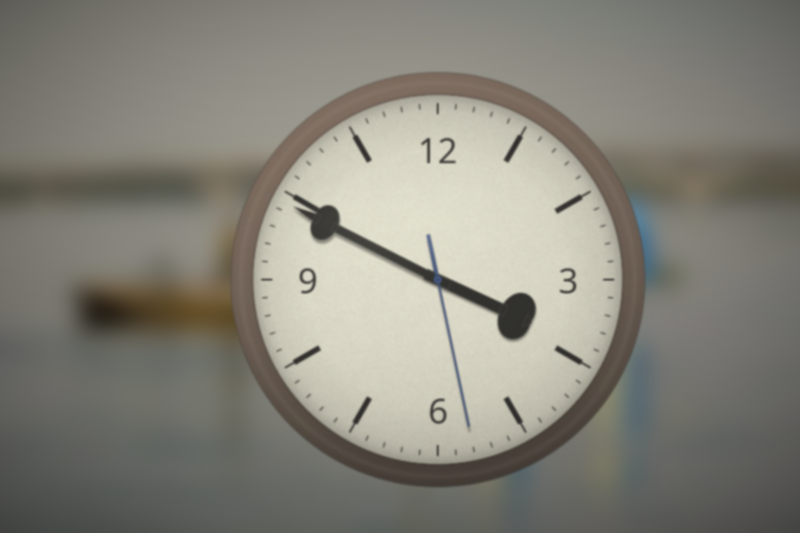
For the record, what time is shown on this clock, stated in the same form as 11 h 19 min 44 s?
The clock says 3 h 49 min 28 s
